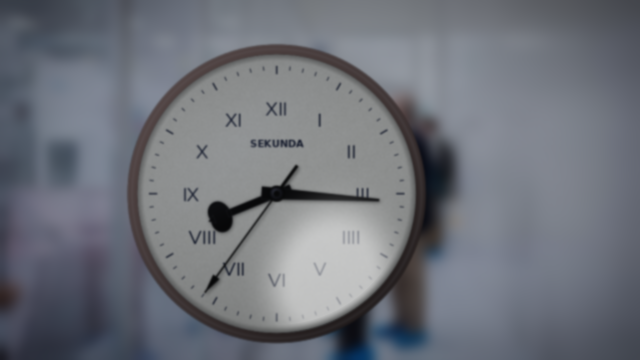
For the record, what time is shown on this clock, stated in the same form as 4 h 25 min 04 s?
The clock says 8 h 15 min 36 s
